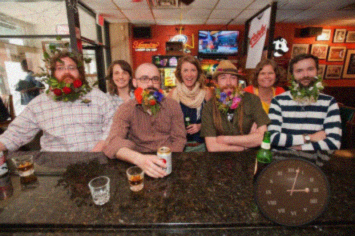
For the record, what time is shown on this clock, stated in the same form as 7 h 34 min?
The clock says 3 h 03 min
